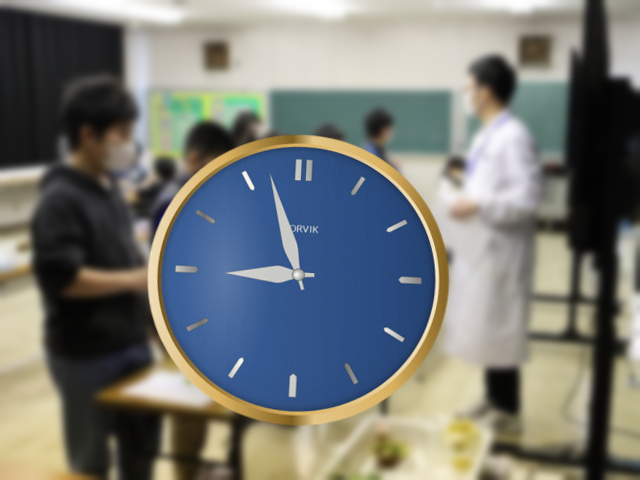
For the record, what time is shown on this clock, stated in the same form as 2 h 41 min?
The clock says 8 h 57 min
